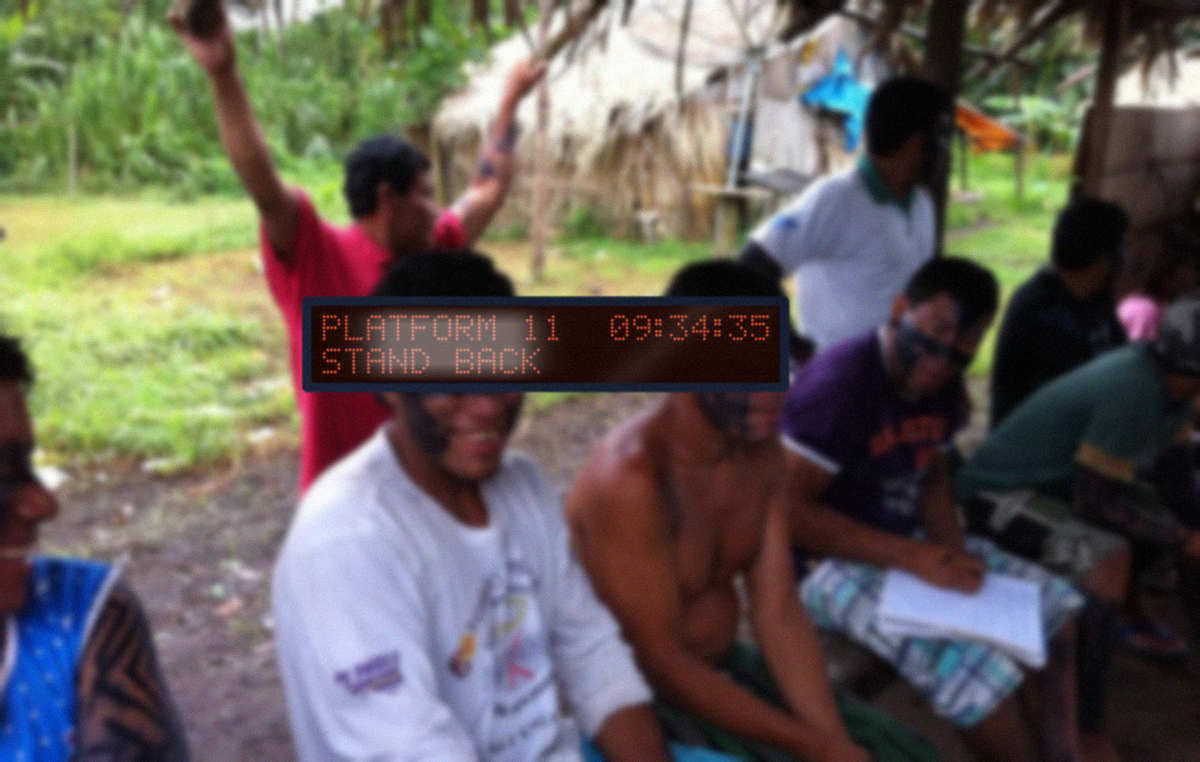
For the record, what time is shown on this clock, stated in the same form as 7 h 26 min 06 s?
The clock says 9 h 34 min 35 s
